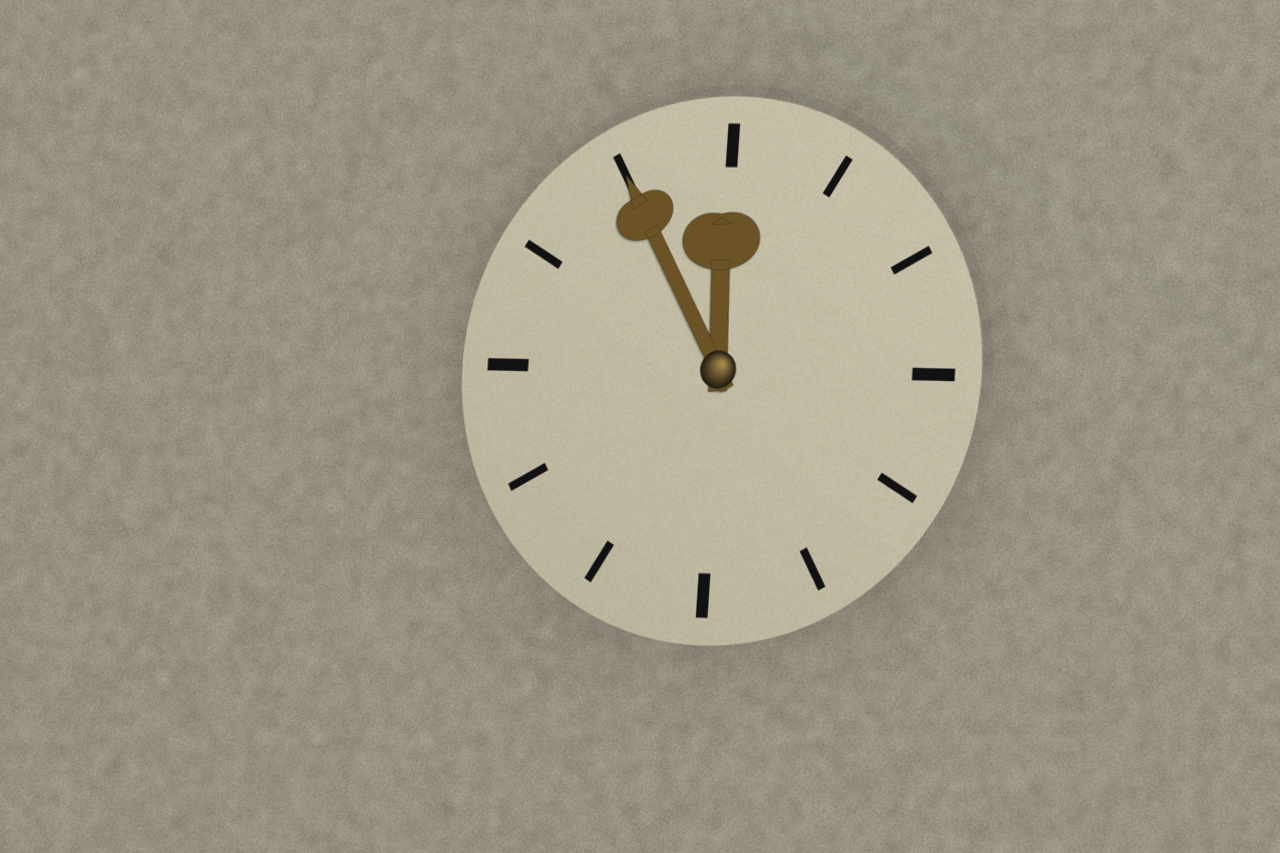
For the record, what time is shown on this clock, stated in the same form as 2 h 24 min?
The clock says 11 h 55 min
